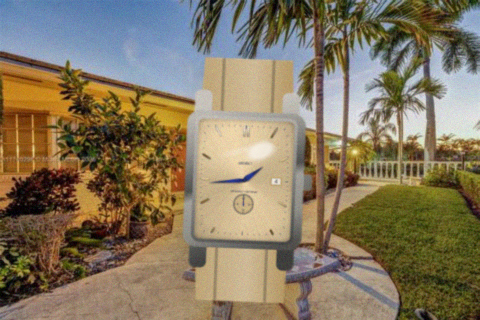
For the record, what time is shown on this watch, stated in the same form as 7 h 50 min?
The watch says 1 h 44 min
